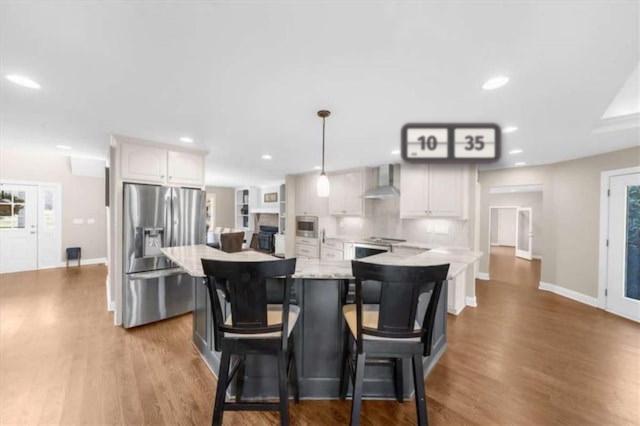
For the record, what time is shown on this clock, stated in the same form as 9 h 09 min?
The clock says 10 h 35 min
